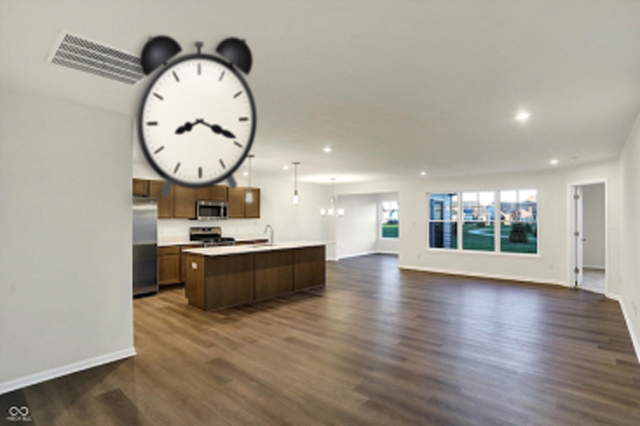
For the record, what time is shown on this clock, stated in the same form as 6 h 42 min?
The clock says 8 h 19 min
